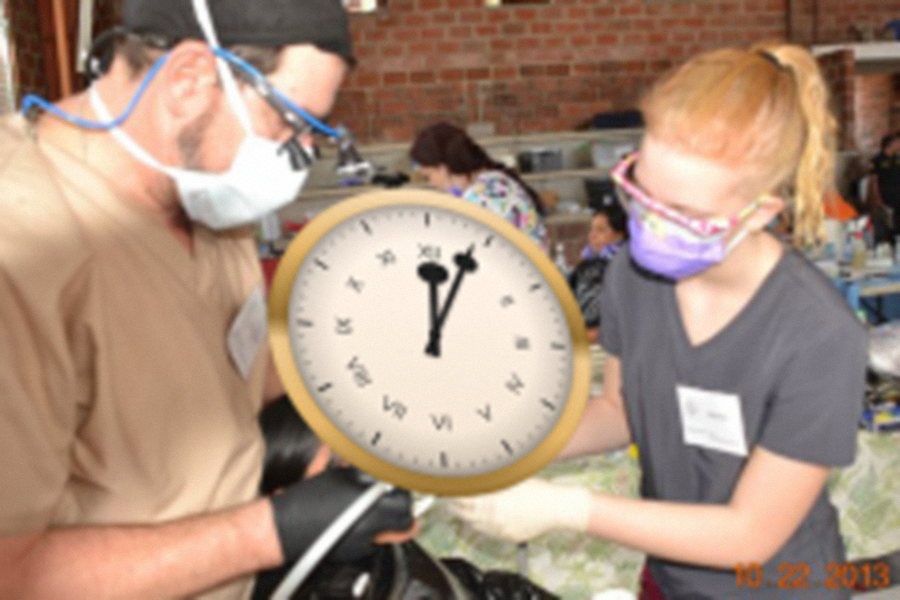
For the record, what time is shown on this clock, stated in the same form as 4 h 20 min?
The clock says 12 h 04 min
